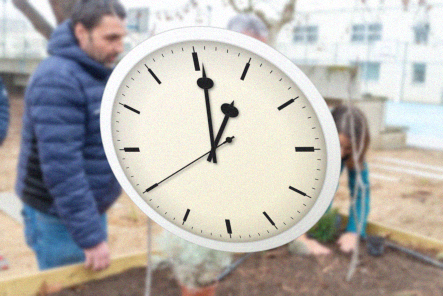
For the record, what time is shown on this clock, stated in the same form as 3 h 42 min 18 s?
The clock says 1 h 00 min 40 s
